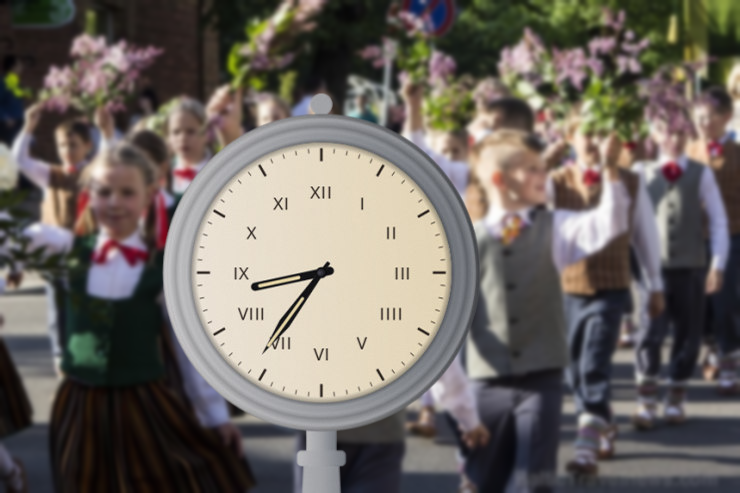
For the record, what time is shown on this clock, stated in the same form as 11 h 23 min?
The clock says 8 h 36 min
